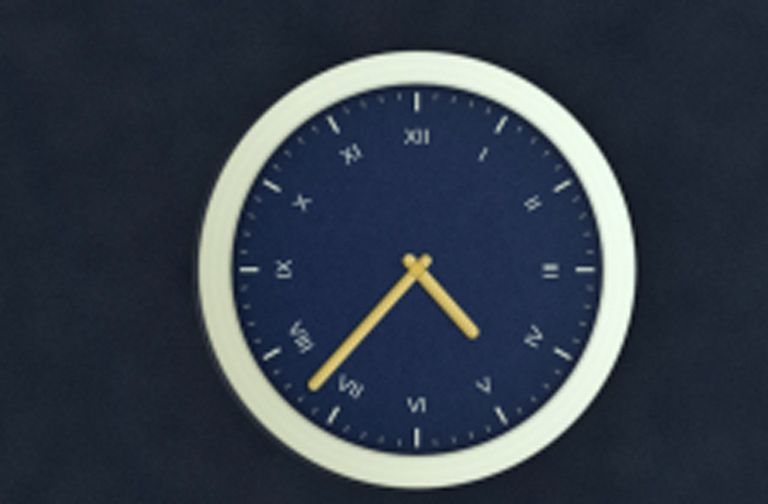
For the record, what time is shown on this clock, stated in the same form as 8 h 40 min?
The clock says 4 h 37 min
